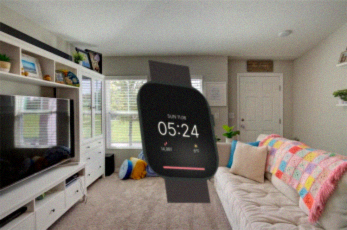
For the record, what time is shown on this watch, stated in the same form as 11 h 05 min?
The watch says 5 h 24 min
